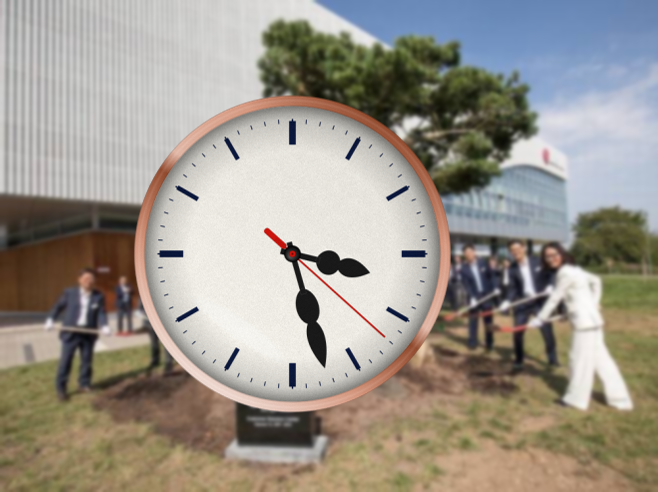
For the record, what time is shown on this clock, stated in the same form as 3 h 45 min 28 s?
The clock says 3 h 27 min 22 s
